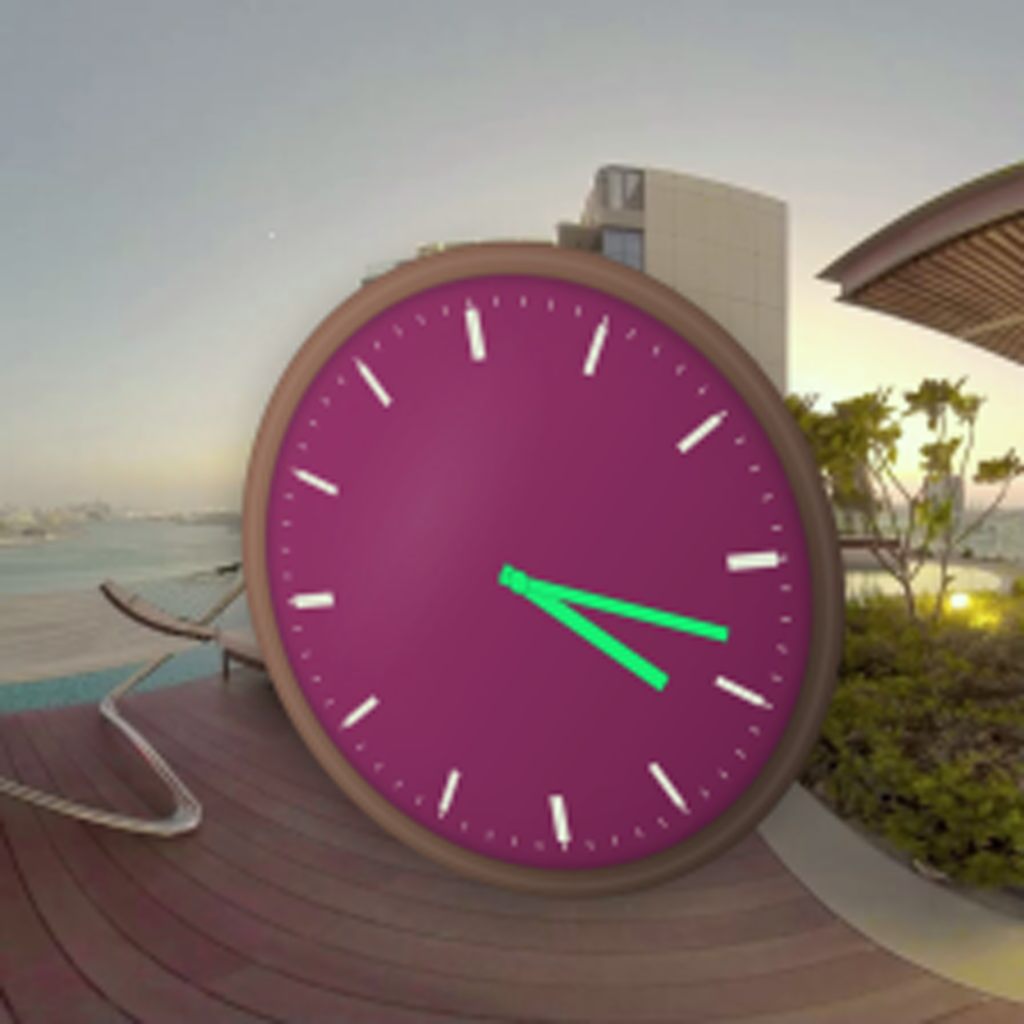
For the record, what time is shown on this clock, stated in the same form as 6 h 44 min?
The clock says 4 h 18 min
